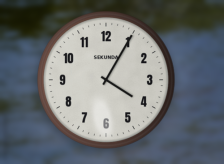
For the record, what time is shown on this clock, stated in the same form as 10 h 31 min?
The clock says 4 h 05 min
